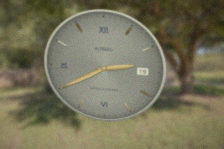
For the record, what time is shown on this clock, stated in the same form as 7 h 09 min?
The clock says 2 h 40 min
